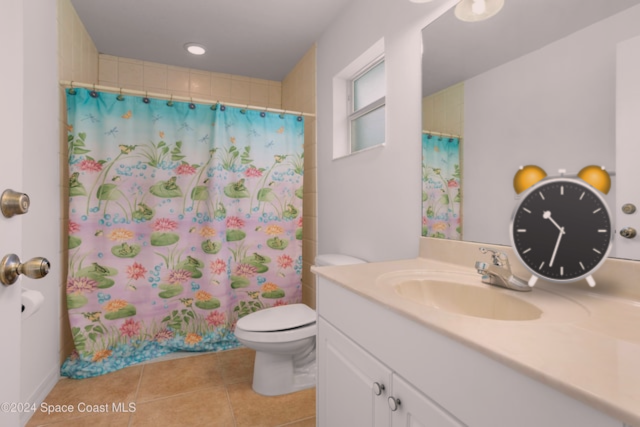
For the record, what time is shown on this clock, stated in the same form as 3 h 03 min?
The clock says 10 h 33 min
